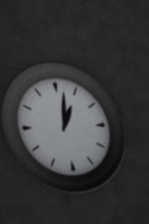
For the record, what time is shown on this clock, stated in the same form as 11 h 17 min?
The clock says 1 h 02 min
